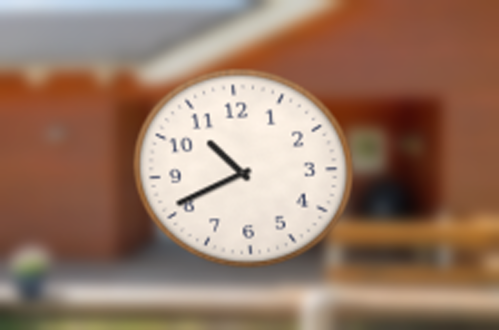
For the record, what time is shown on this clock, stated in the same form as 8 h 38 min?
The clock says 10 h 41 min
